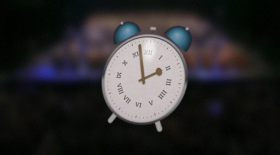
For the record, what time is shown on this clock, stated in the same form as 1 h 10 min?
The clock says 1 h 57 min
